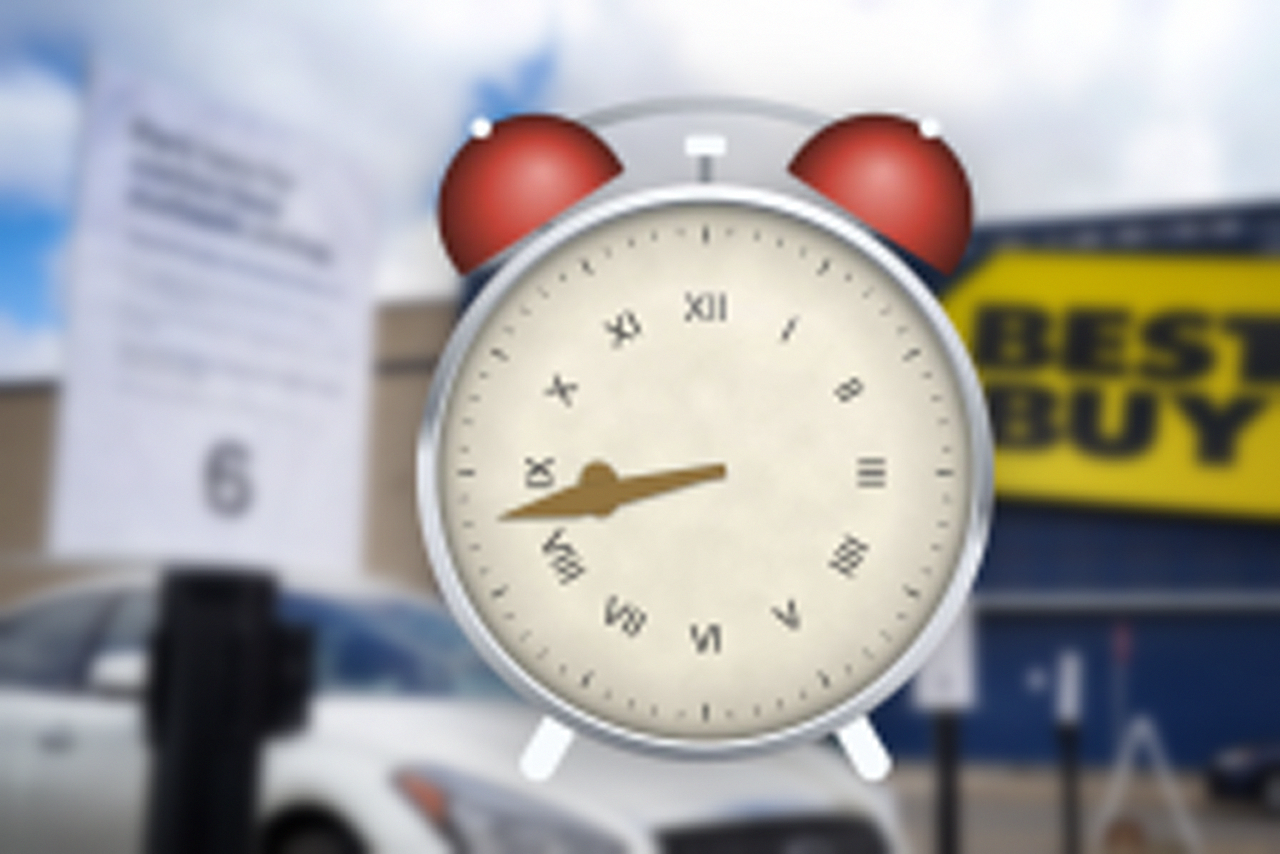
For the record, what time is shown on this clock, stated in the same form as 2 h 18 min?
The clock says 8 h 43 min
